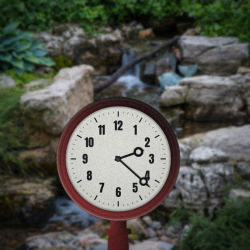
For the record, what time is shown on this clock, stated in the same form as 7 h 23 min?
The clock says 2 h 22 min
